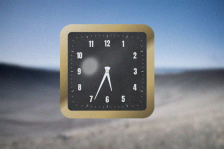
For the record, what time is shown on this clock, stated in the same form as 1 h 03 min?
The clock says 5 h 34 min
